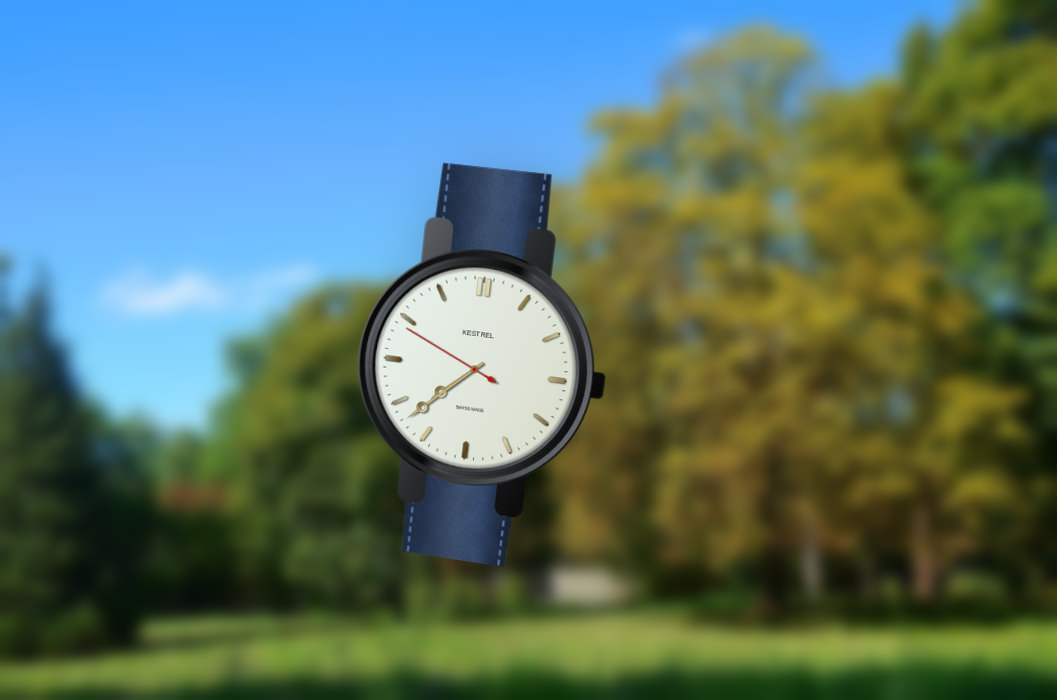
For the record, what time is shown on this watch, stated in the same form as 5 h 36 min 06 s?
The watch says 7 h 37 min 49 s
